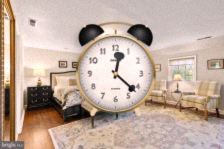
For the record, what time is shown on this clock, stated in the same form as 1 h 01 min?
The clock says 12 h 22 min
